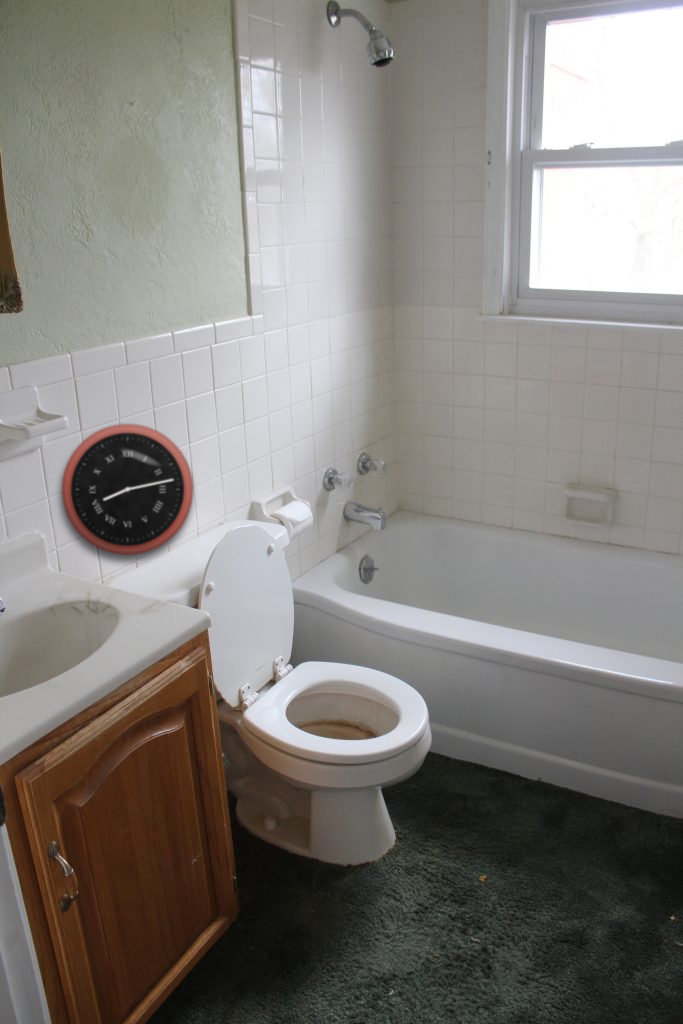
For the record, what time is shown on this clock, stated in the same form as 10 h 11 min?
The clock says 8 h 13 min
